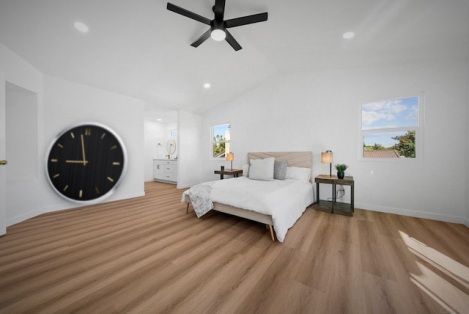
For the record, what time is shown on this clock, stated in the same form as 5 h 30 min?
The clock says 8 h 58 min
